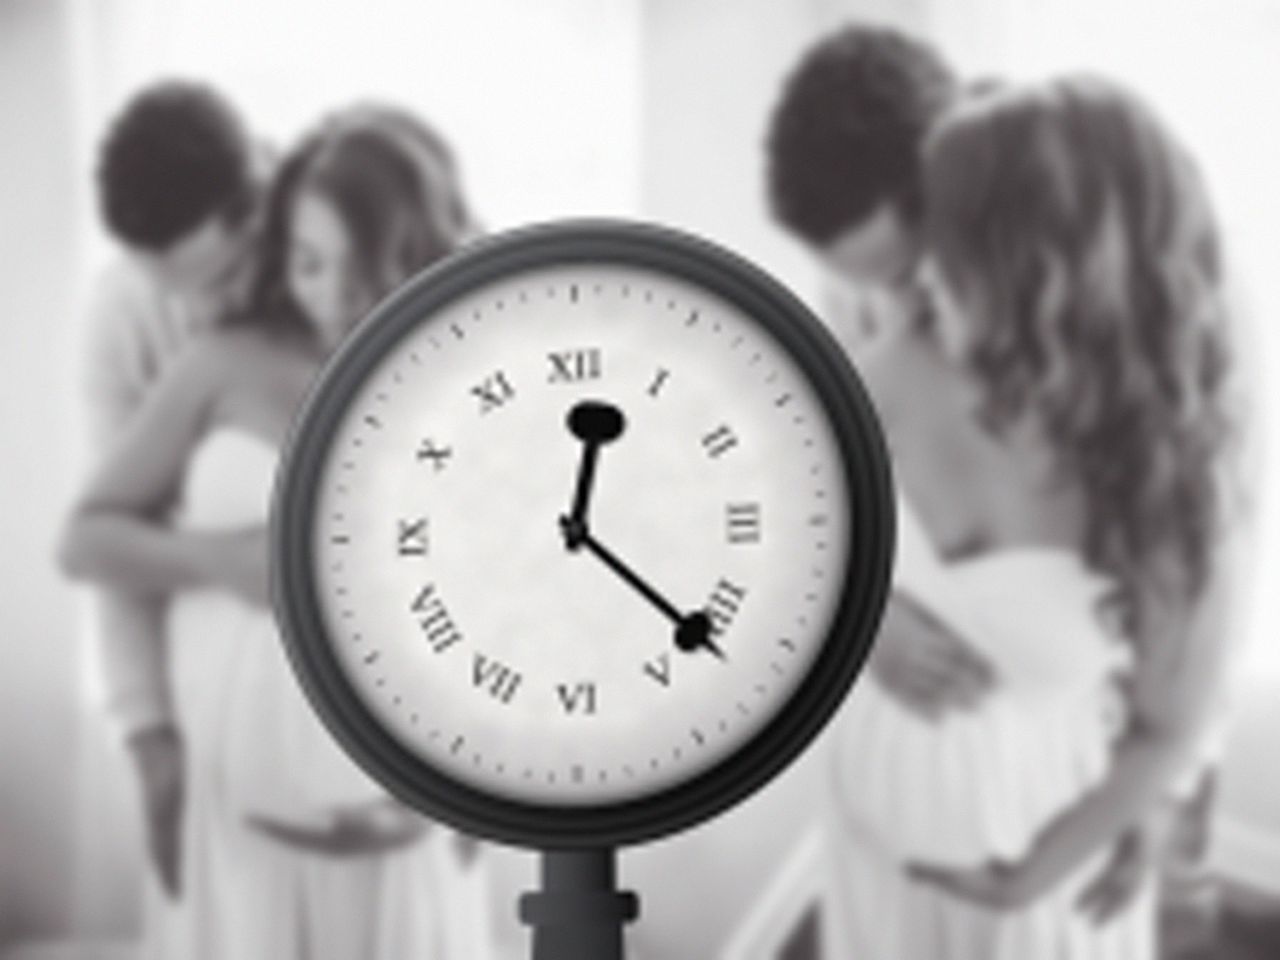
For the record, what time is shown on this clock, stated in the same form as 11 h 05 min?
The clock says 12 h 22 min
